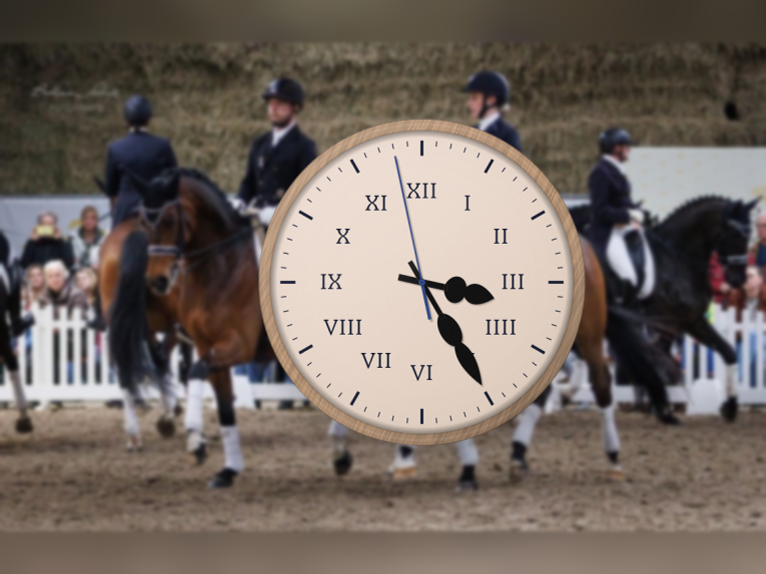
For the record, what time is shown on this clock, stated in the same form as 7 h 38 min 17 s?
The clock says 3 h 24 min 58 s
